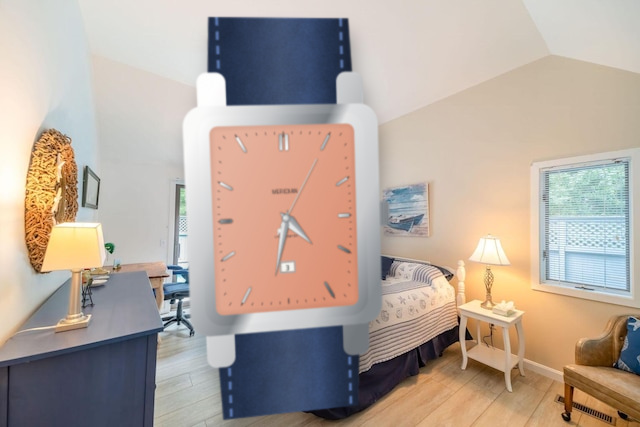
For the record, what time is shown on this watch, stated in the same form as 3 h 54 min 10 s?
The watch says 4 h 32 min 05 s
